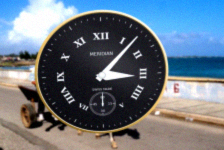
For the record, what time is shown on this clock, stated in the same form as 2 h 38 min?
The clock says 3 h 07 min
